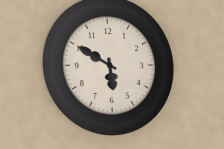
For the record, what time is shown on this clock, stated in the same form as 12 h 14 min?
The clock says 5 h 50 min
